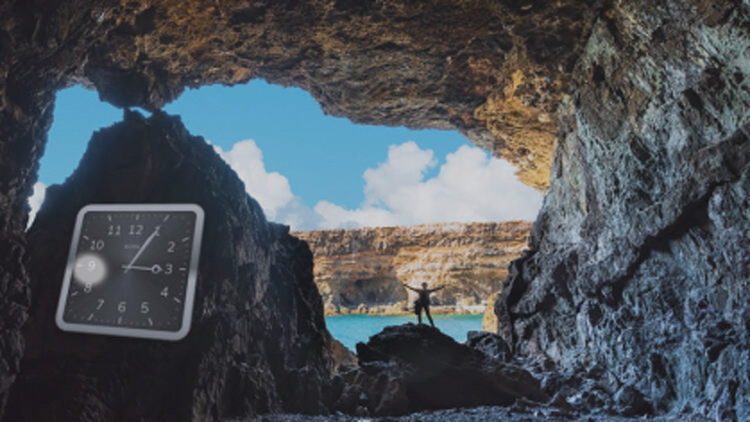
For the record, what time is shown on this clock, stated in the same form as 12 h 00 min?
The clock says 3 h 05 min
